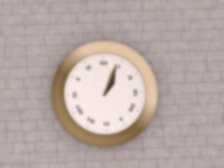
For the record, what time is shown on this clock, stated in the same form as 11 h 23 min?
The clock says 1 h 04 min
